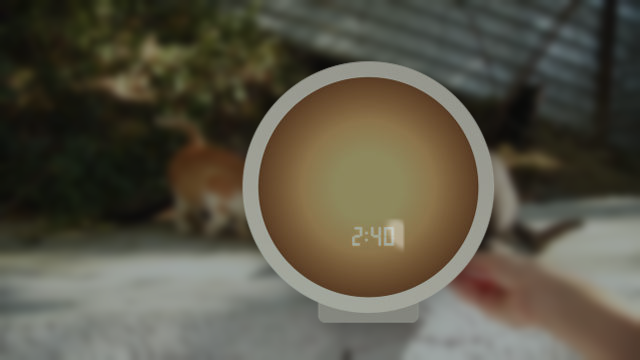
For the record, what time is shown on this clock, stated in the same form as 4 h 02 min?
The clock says 2 h 40 min
